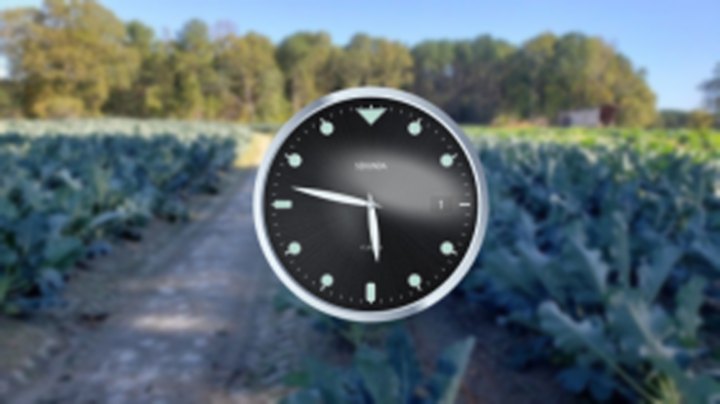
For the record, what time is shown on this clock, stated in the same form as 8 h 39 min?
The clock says 5 h 47 min
